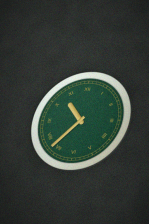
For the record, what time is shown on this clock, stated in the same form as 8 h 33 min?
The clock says 10 h 37 min
